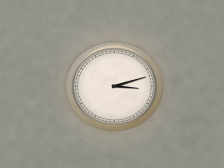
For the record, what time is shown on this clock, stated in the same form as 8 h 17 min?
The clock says 3 h 12 min
